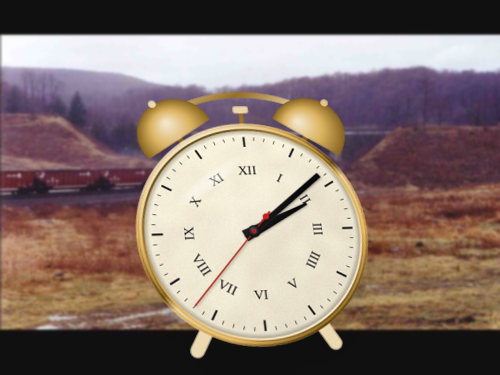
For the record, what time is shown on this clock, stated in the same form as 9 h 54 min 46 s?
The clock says 2 h 08 min 37 s
